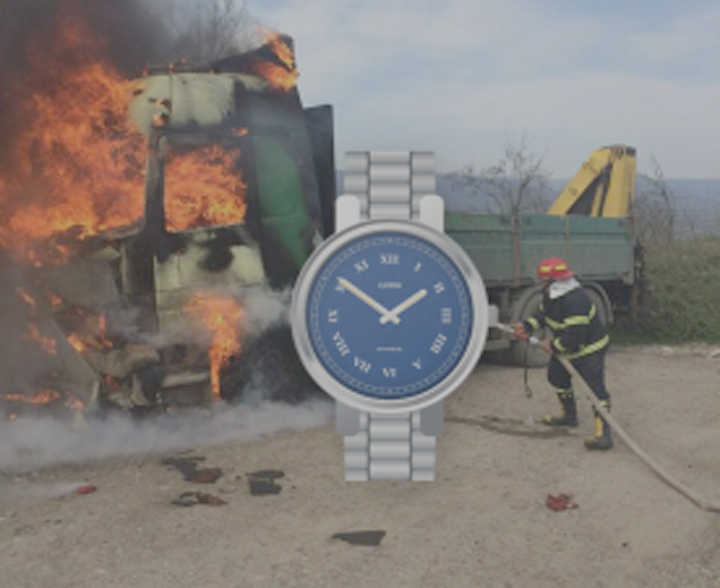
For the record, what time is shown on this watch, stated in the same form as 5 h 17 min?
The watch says 1 h 51 min
